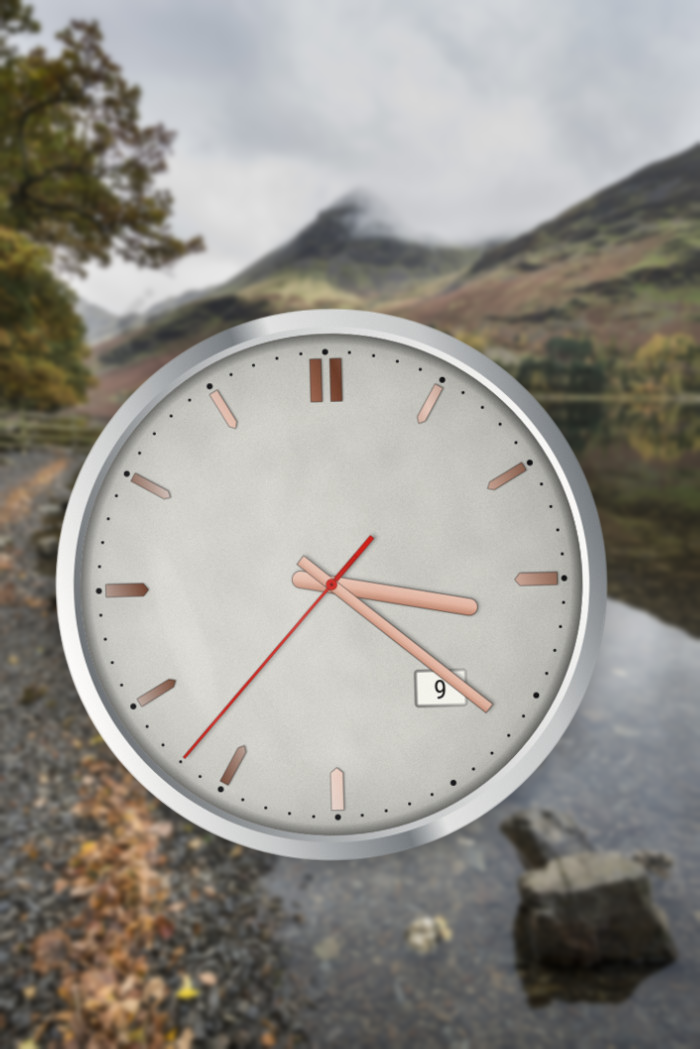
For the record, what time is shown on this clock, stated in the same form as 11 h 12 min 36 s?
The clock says 3 h 21 min 37 s
